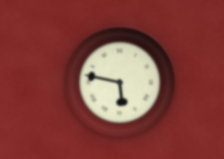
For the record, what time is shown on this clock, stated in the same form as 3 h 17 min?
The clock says 5 h 47 min
